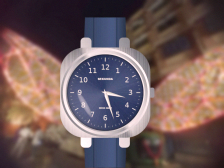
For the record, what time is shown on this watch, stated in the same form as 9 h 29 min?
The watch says 3 h 27 min
